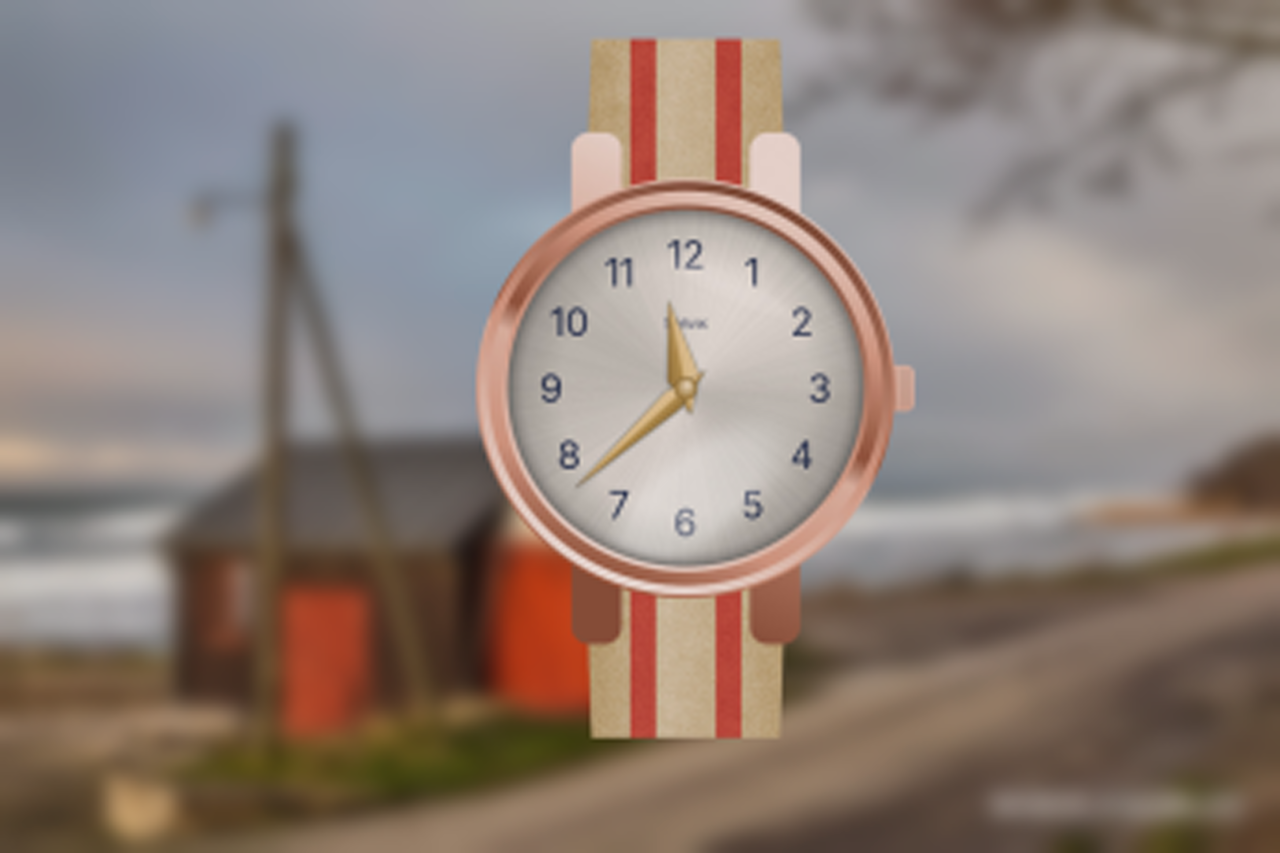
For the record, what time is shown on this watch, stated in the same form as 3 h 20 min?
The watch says 11 h 38 min
